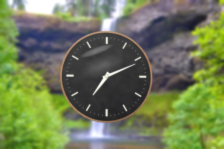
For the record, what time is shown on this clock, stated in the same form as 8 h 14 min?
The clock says 7 h 11 min
